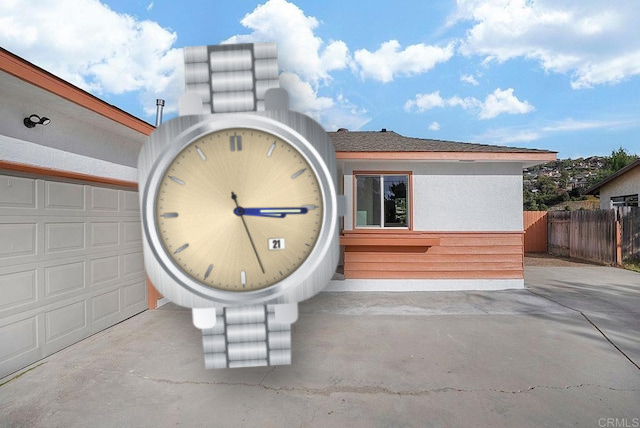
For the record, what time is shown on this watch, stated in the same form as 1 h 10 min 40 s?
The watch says 3 h 15 min 27 s
